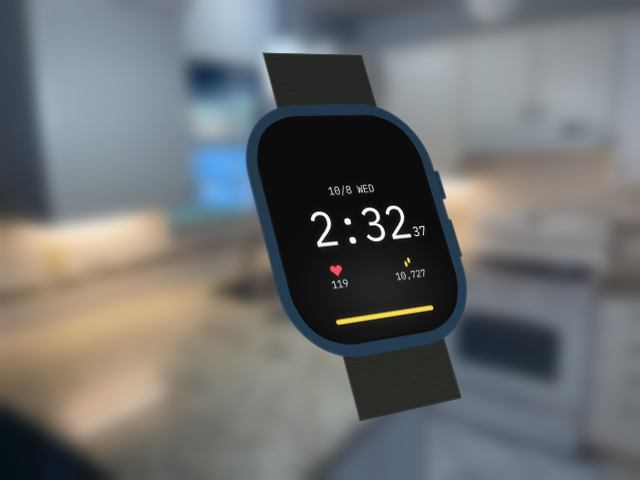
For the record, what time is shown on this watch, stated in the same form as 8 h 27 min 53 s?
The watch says 2 h 32 min 37 s
